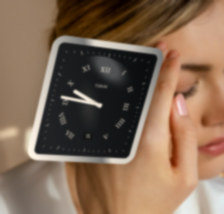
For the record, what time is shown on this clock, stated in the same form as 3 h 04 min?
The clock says 9 h 46 min
